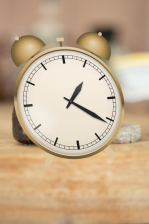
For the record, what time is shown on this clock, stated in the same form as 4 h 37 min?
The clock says 1 h 21 min
